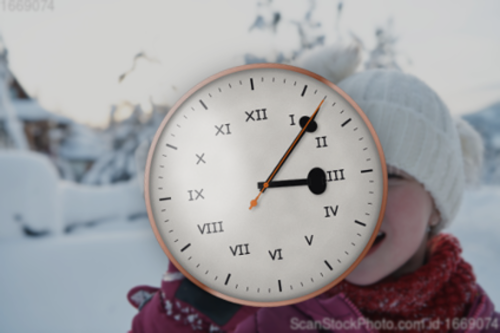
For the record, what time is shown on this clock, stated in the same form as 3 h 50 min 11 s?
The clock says 3 h 07 min 07 s
